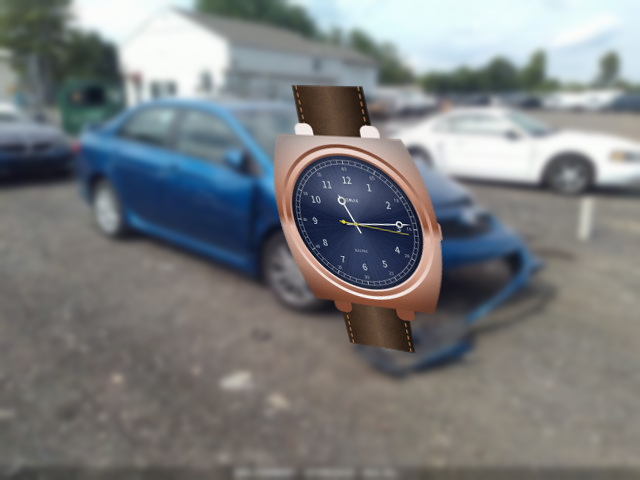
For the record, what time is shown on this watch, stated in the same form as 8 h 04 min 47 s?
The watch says 11 h 14 min 16 s
